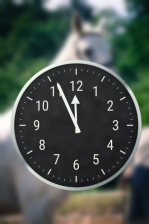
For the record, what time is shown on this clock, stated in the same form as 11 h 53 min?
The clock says 11 h 56 min
